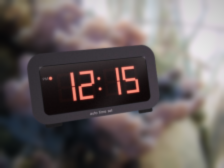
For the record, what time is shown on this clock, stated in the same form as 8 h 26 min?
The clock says 12 h 15 min
